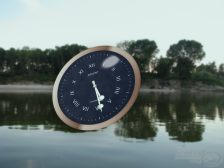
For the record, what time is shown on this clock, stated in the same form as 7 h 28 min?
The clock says 5 h 29 min
